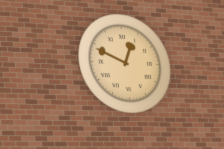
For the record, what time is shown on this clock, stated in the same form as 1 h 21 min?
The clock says 12 h 49 min
